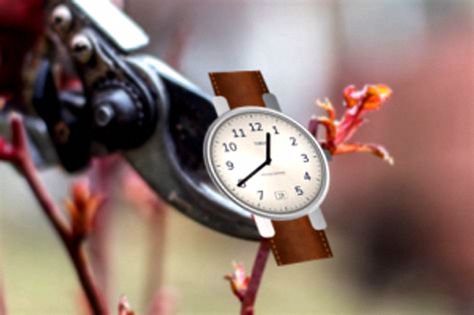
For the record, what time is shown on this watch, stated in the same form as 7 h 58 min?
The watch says 12 h 40 min
